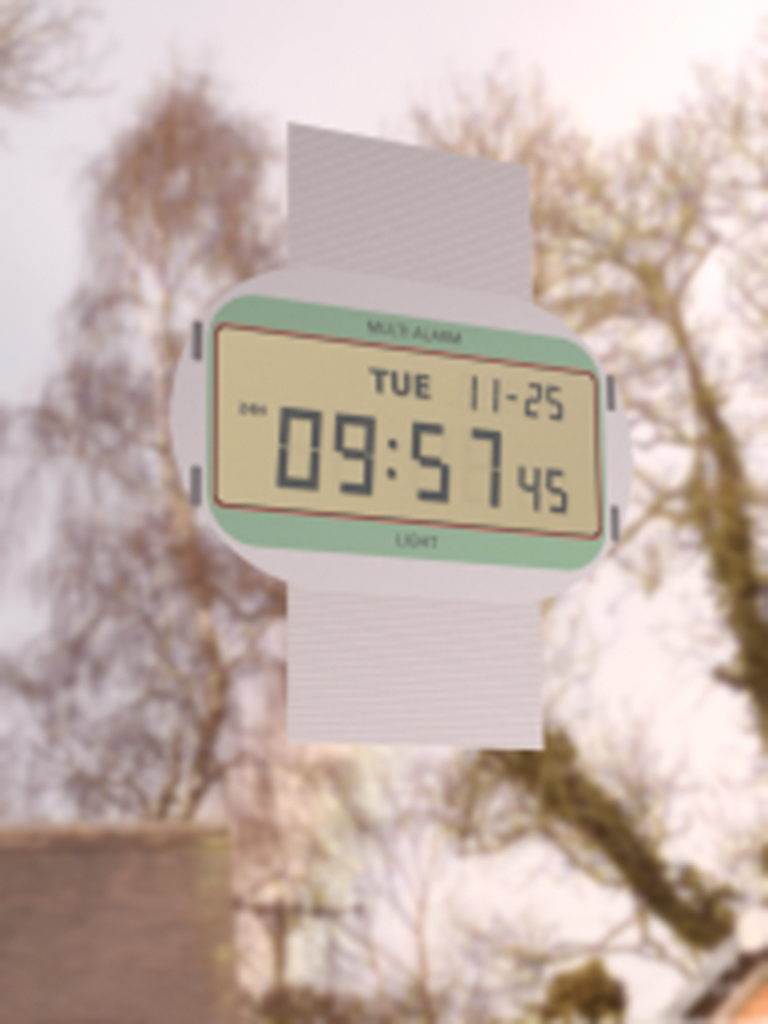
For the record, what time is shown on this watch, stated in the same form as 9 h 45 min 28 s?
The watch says 9 h 57 min 45 s
